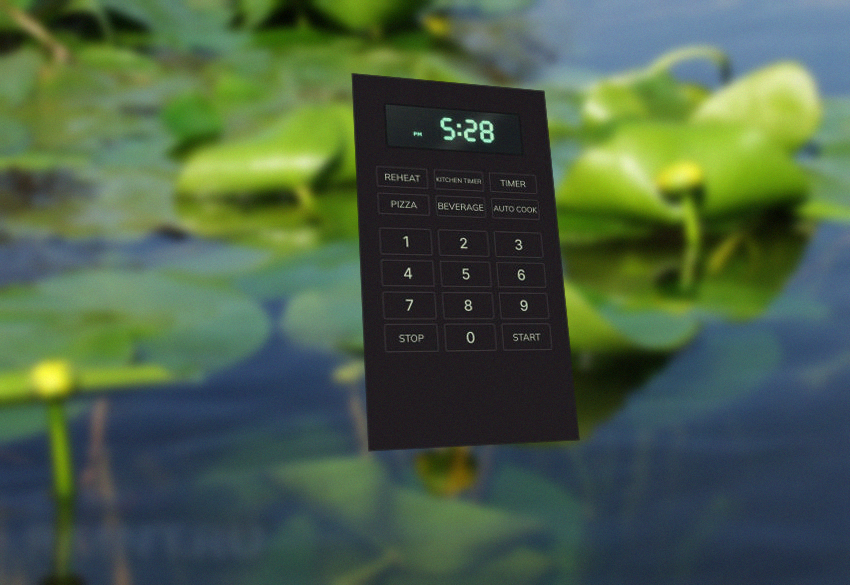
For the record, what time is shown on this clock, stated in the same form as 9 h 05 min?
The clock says 5 h 28 min
